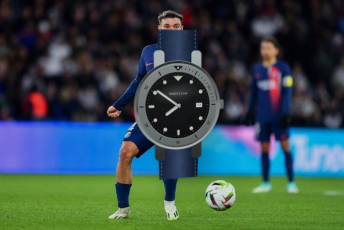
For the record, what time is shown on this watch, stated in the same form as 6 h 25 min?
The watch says 7 h 51 min
